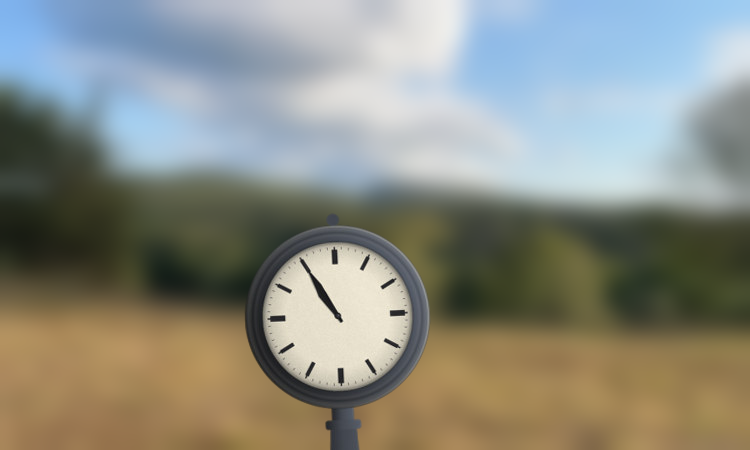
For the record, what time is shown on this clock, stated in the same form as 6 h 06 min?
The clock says 10 h 55 min
